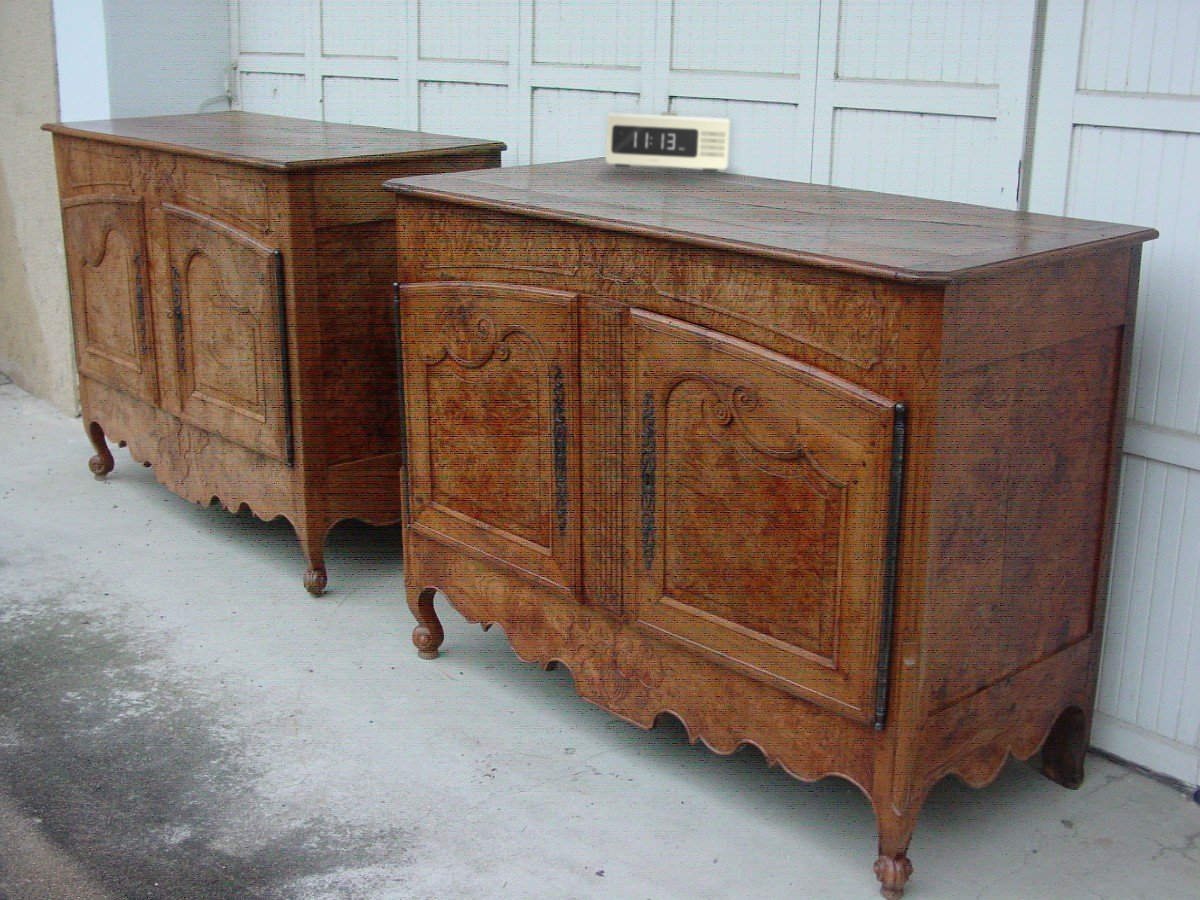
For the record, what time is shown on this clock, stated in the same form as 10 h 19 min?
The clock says 11 h 13 min
